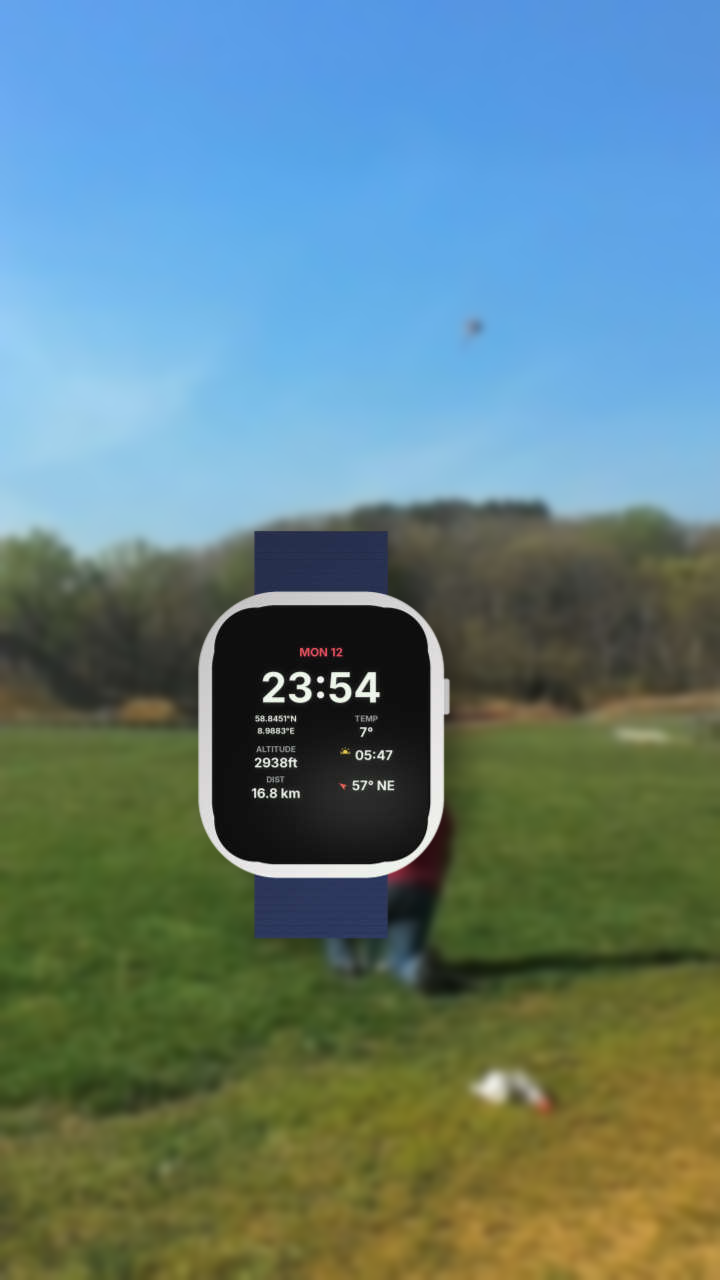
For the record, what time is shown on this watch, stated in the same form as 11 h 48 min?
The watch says 23 h 54 min
